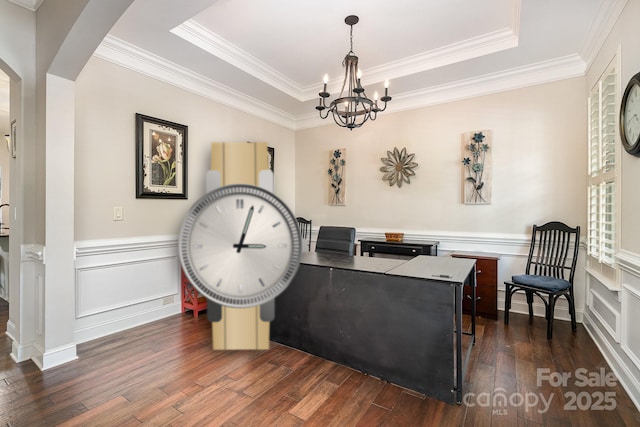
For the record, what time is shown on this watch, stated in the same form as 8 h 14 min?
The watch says 3 h 03 min
